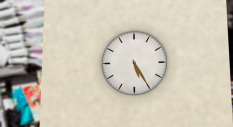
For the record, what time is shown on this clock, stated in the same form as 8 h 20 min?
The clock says 5 h 25 min
